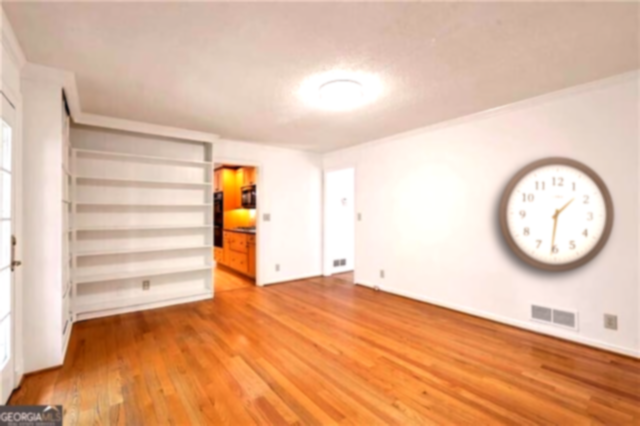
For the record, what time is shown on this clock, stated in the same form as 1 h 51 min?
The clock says 1 h 31 min
